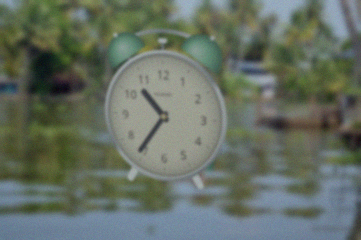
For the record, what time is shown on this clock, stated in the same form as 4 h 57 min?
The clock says 10 h 36 min
